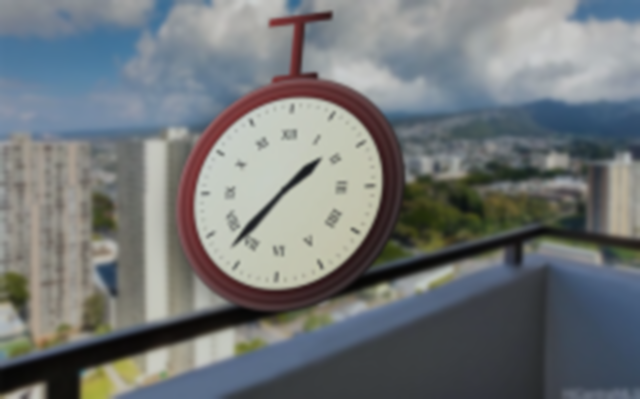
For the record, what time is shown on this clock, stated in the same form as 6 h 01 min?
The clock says 1 h 37 min
